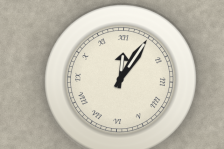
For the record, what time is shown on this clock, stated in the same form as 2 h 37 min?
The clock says 12 h 05 min
